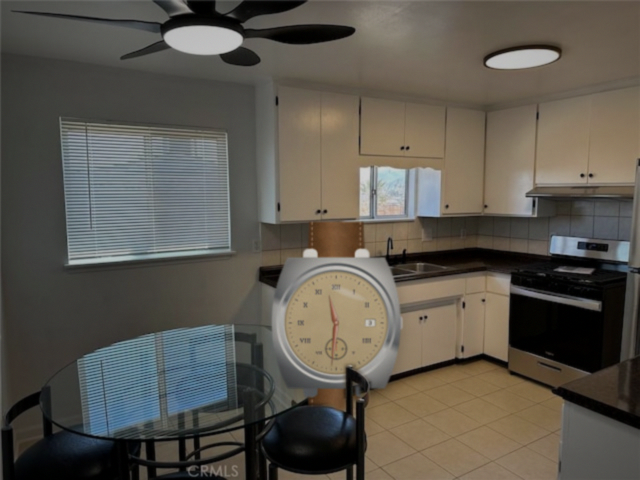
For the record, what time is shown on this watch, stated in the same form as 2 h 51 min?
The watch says 11 h 31 min
